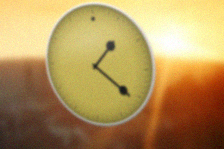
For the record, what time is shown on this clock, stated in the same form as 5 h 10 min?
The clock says 1 h 21 min
